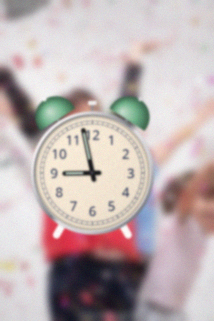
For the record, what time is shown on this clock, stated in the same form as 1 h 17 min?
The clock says 8 h 58 min
